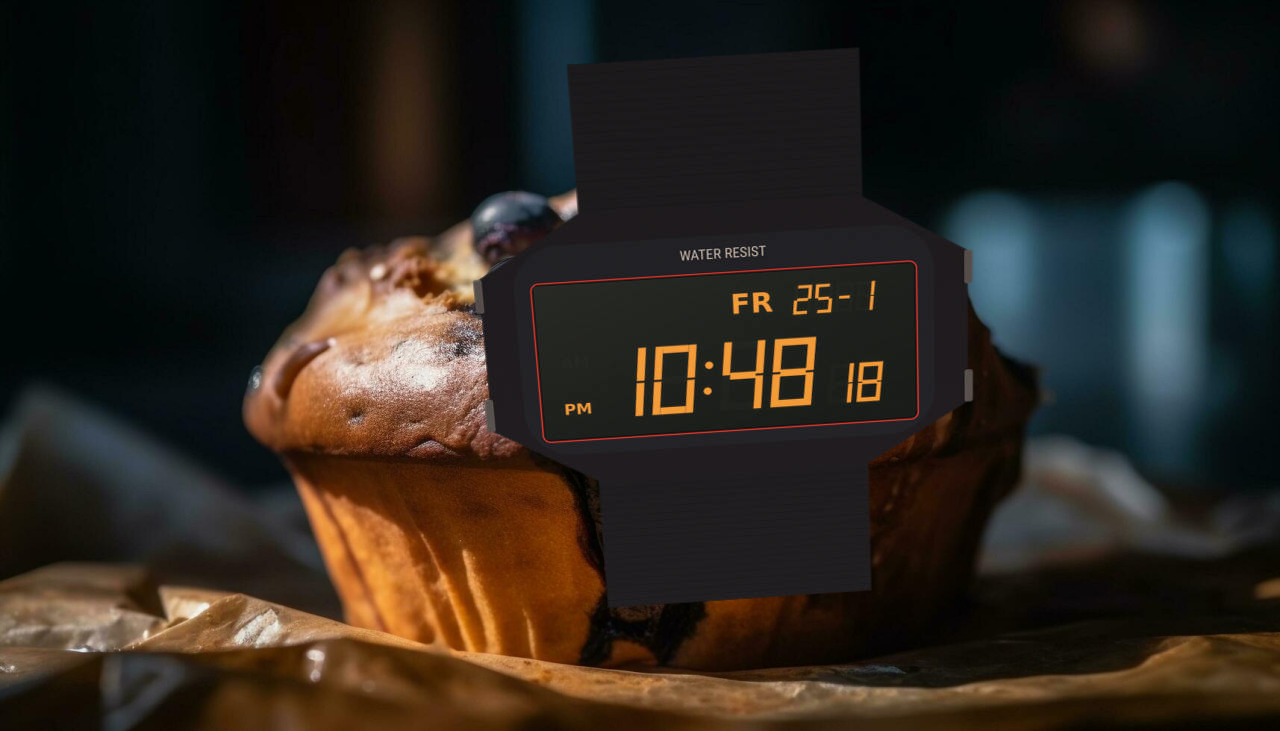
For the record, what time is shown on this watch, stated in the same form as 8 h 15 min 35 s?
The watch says 10 h 48 min 18 s
